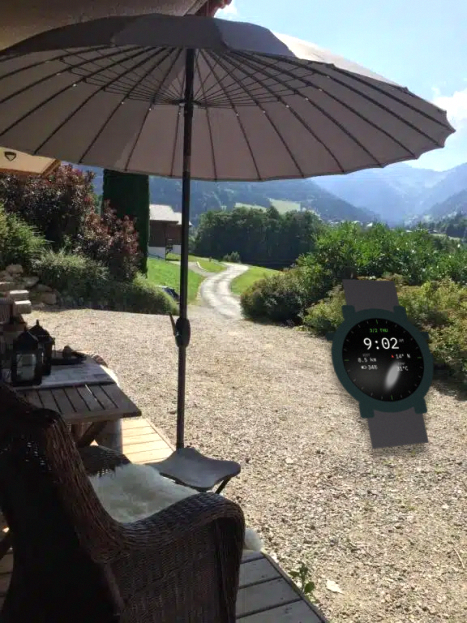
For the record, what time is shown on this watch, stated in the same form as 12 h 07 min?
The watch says 9 h 02 min
